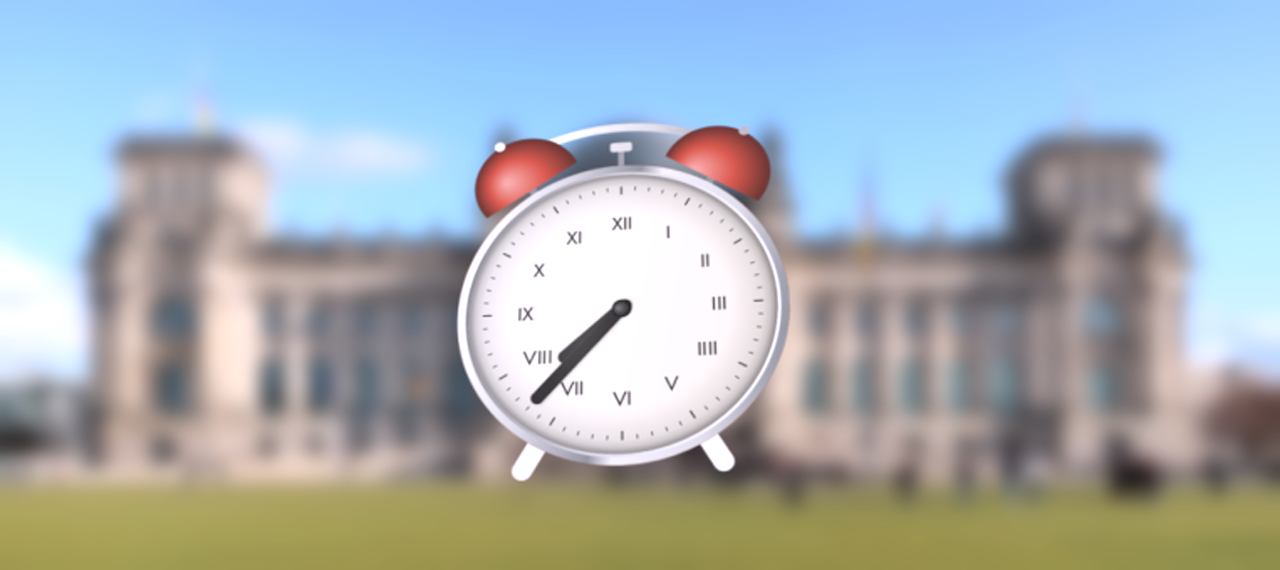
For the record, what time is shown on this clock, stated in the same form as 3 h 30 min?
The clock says 7 h 37 min
